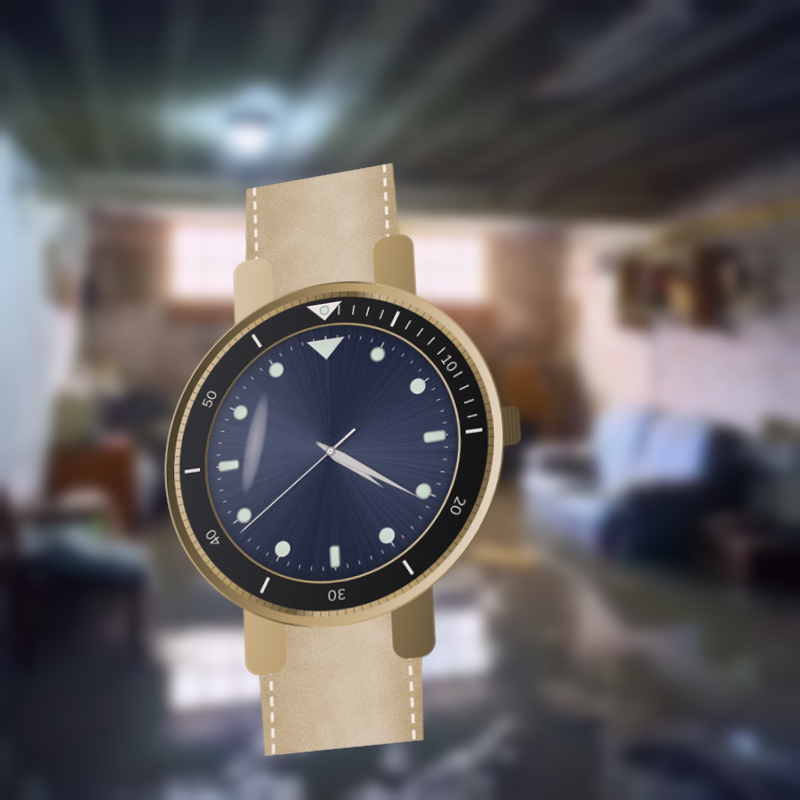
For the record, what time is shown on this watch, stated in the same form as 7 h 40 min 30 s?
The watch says 4 h 20 min 39 s
